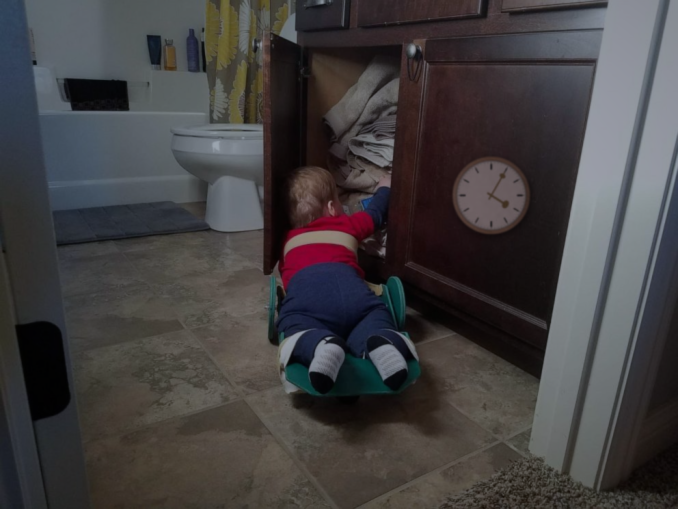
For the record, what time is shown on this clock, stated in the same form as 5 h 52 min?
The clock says 4 h 05 min
